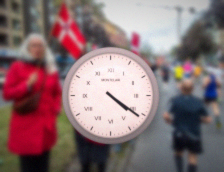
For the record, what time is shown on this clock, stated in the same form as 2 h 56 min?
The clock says 4 h 21 min
